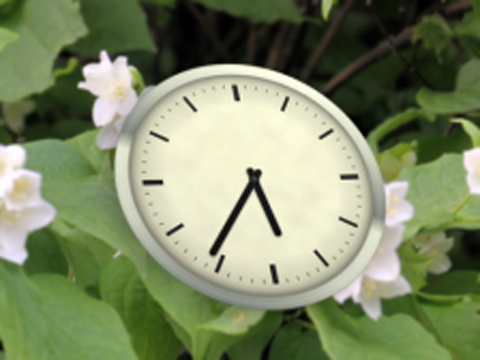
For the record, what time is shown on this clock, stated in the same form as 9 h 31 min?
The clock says 5 h 36 min
